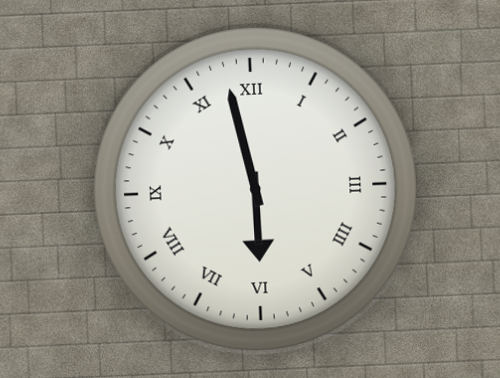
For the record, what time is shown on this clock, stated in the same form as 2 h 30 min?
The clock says 5 h 58 min
